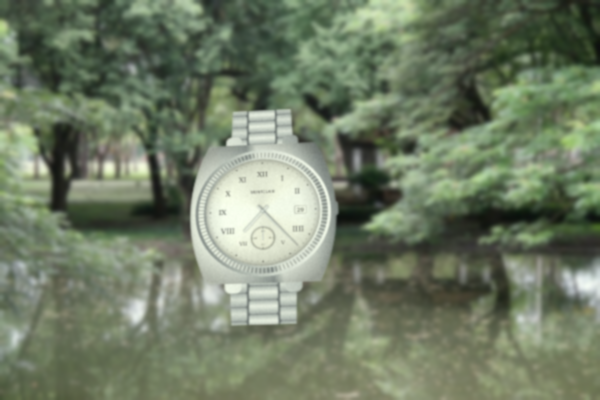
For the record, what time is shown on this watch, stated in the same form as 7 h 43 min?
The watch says 7 h 23 min
